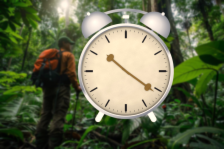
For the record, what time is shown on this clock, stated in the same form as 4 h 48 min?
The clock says 10 h 21 min
